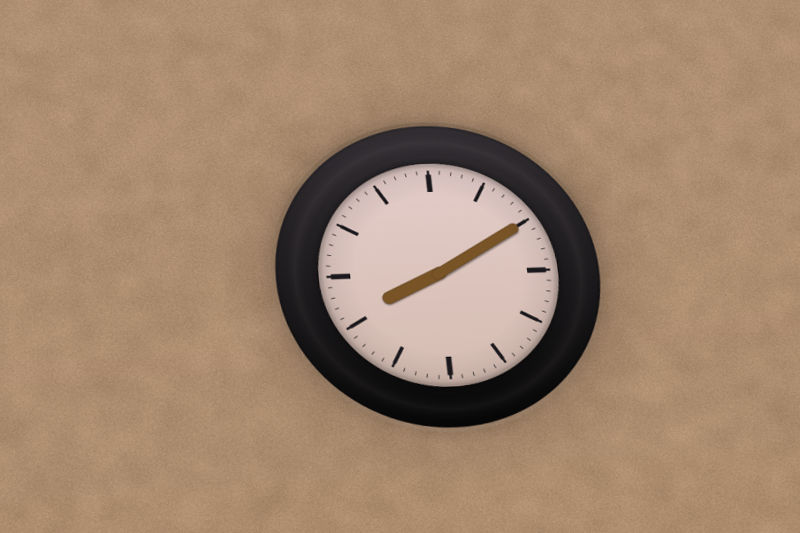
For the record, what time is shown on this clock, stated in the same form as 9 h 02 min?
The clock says 8 h 10 min
